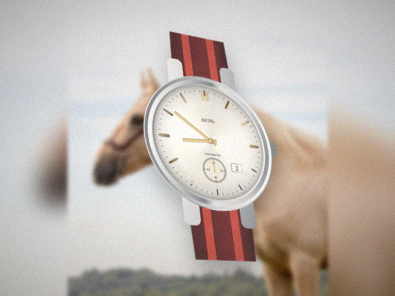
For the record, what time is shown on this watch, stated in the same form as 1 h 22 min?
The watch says 8 h 51 min
